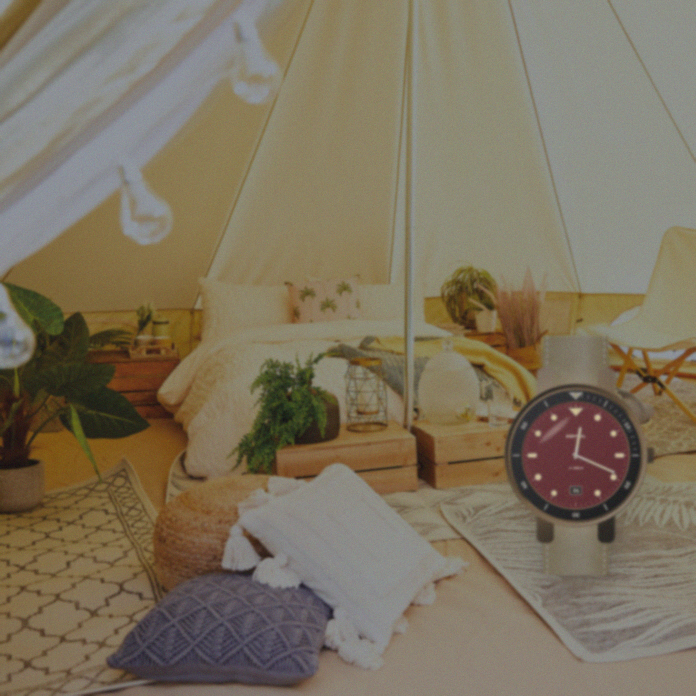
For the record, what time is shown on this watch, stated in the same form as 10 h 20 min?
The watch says 12 h 19 min
